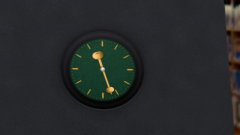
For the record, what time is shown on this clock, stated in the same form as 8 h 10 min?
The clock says 11 h 27 min
